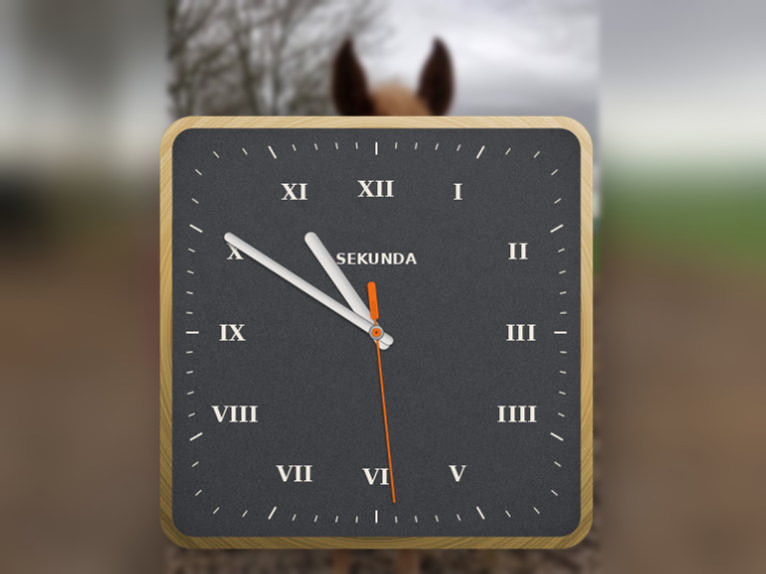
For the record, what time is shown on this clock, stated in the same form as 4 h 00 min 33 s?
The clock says 10 h 50 min 29 s
